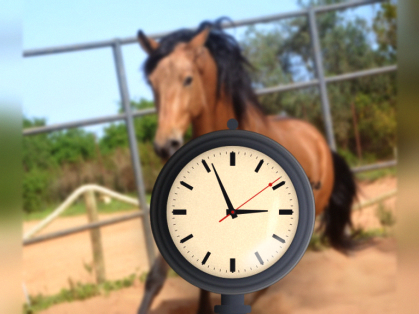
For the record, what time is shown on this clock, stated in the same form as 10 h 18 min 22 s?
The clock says 2 h 56 min 09 s
